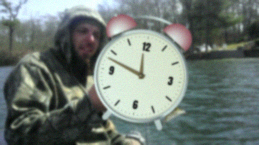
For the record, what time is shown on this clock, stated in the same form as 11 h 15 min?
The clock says 11 h 48 min
